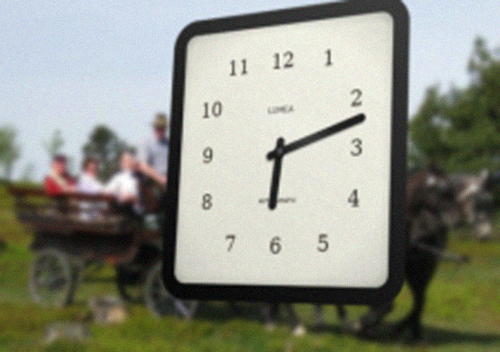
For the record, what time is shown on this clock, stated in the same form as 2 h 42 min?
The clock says 6 h 12 min
